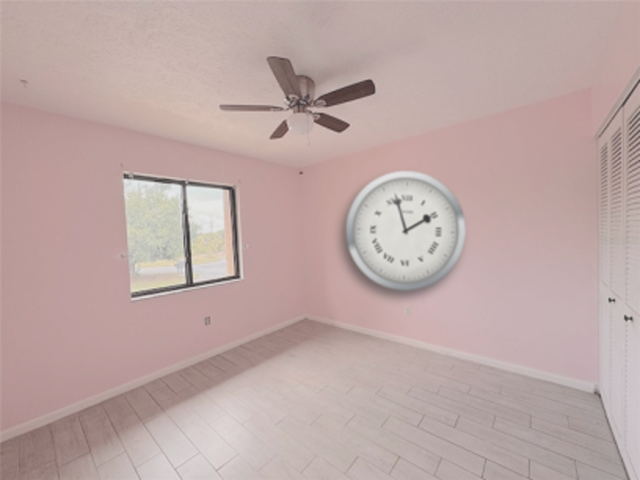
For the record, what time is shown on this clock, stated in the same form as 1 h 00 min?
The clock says 1 h 57 min
